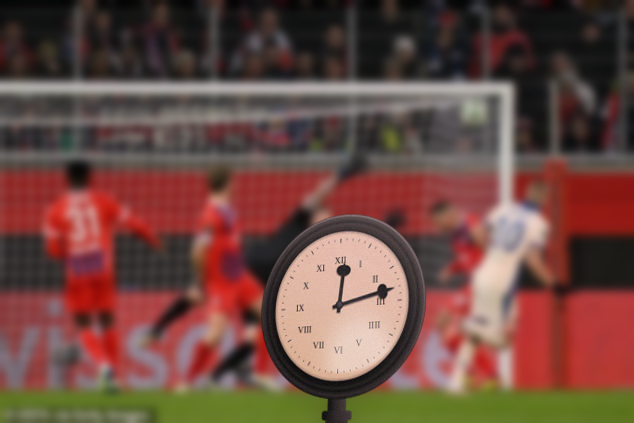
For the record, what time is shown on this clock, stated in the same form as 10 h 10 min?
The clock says 12 h 13 min
